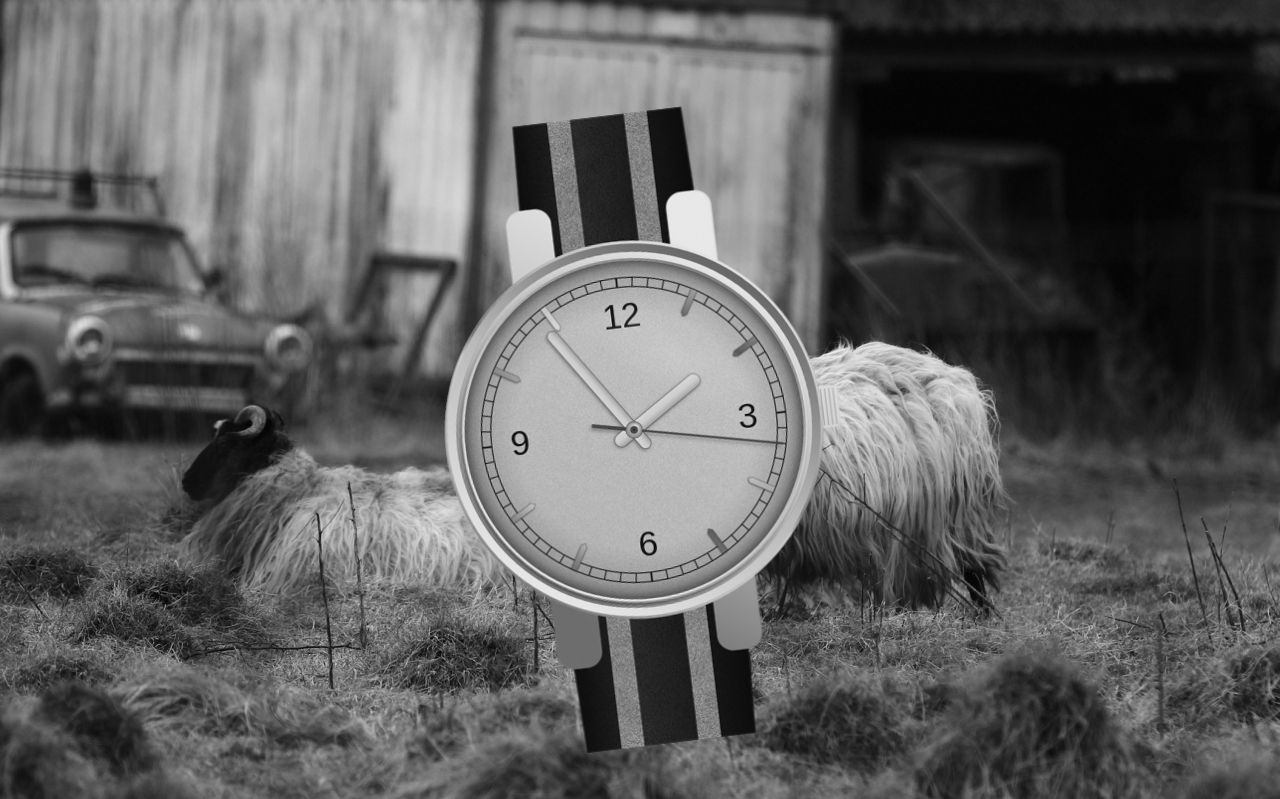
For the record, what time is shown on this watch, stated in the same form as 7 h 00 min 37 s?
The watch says 1 h 54 min 17 s
